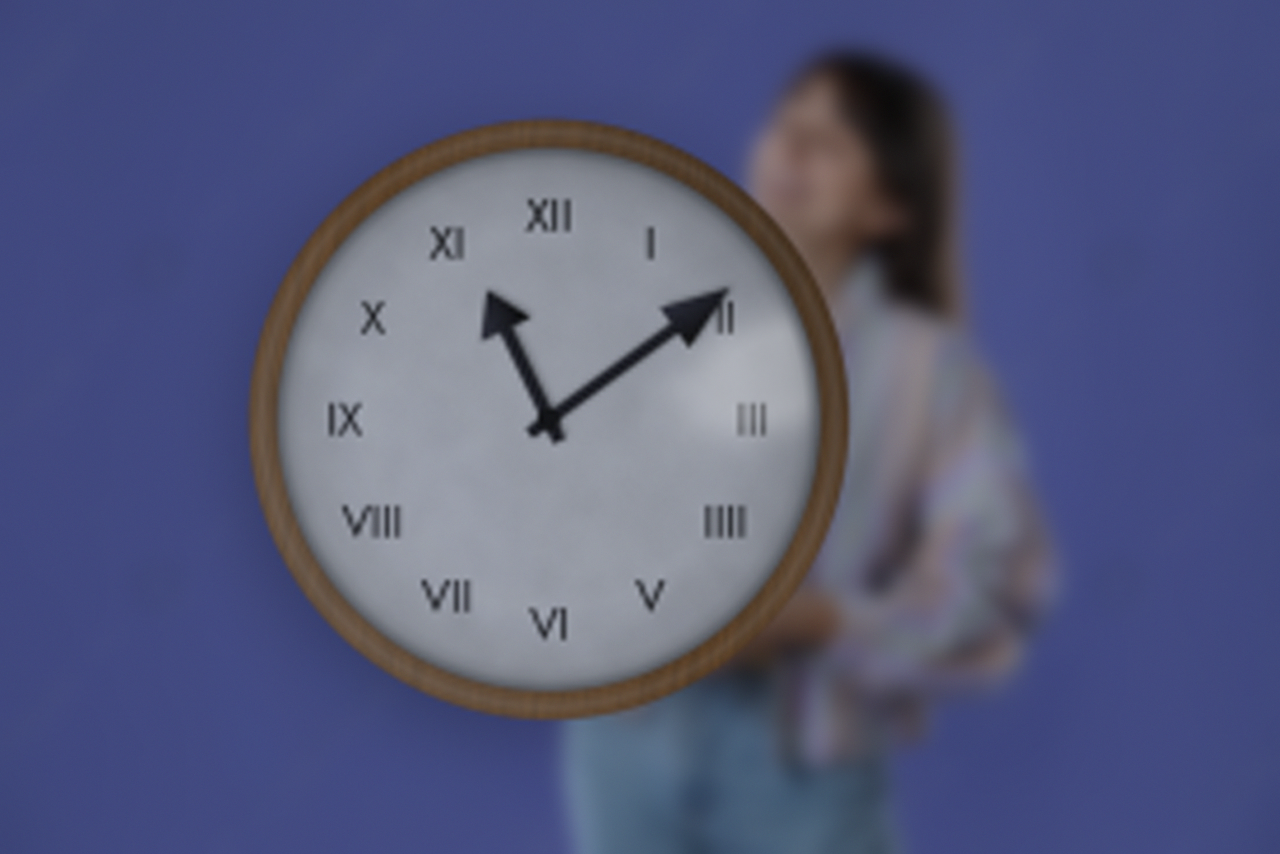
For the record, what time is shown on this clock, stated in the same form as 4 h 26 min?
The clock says 11 h 09 min
